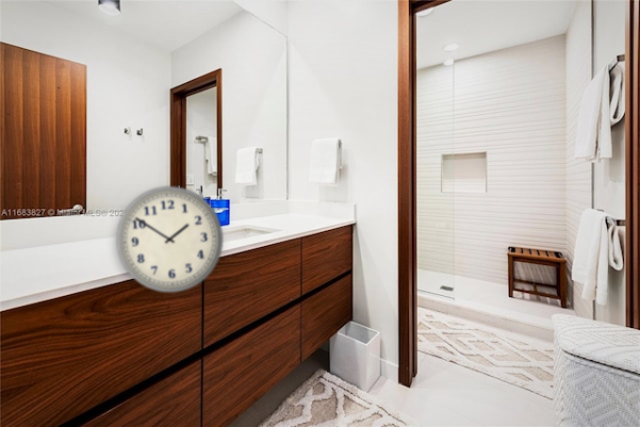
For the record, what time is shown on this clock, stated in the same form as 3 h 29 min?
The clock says 1 h 51 min
